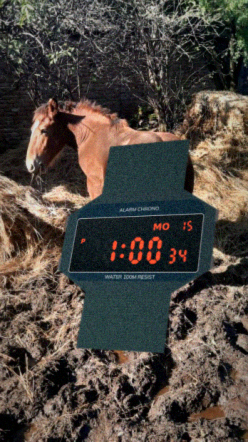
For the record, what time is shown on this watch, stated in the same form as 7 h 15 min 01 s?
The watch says 1 h 00 min 34 s
